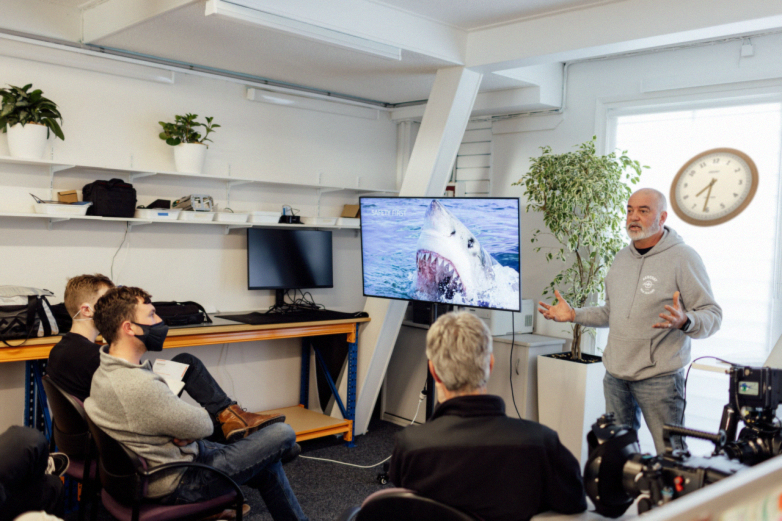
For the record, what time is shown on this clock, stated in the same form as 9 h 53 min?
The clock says 7 h 31 min
